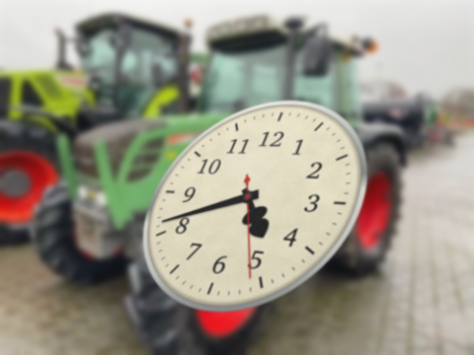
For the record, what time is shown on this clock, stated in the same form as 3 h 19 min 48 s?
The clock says 4 h 41 min 26 s
